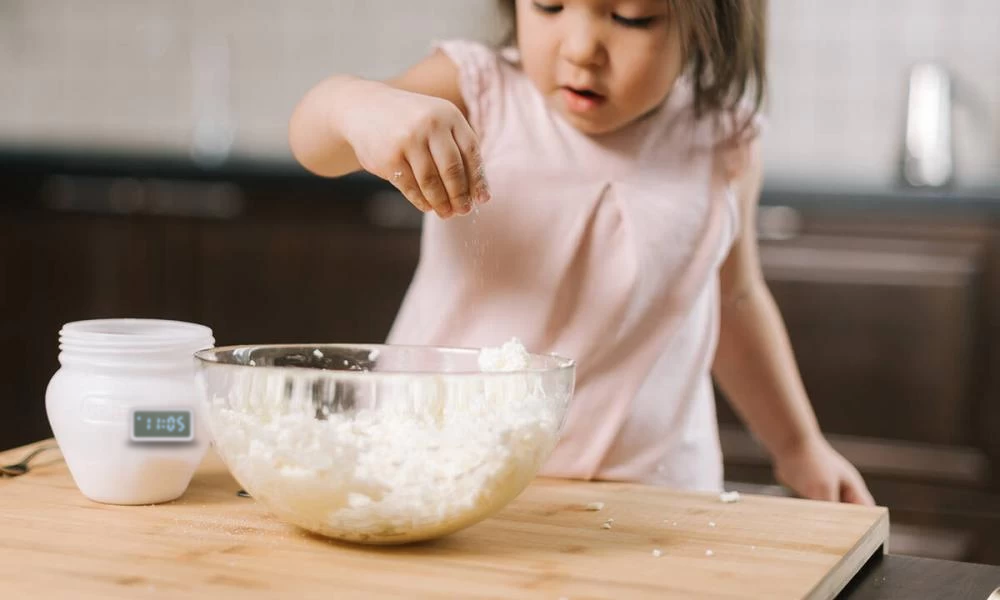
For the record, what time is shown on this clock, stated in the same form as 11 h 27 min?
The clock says 11 h 05 min
